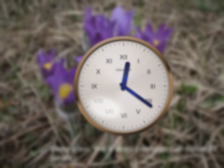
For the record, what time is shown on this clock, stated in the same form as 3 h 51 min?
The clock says 12 h 21 min
